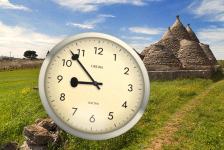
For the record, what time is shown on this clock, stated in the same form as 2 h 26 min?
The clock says 8 h 53 min
